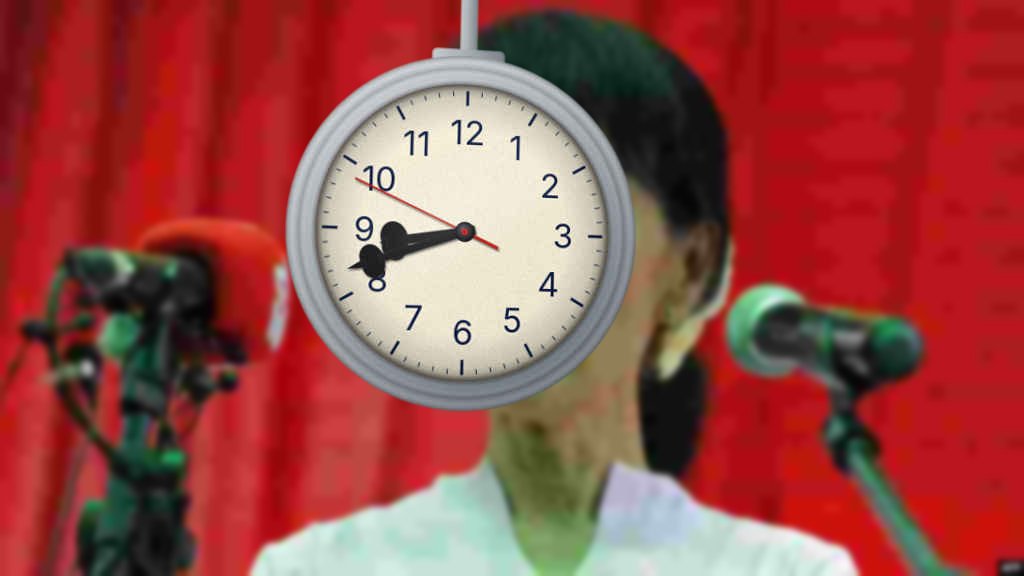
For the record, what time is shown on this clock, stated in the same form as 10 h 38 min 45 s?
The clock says 8 h 41 min 49 s
